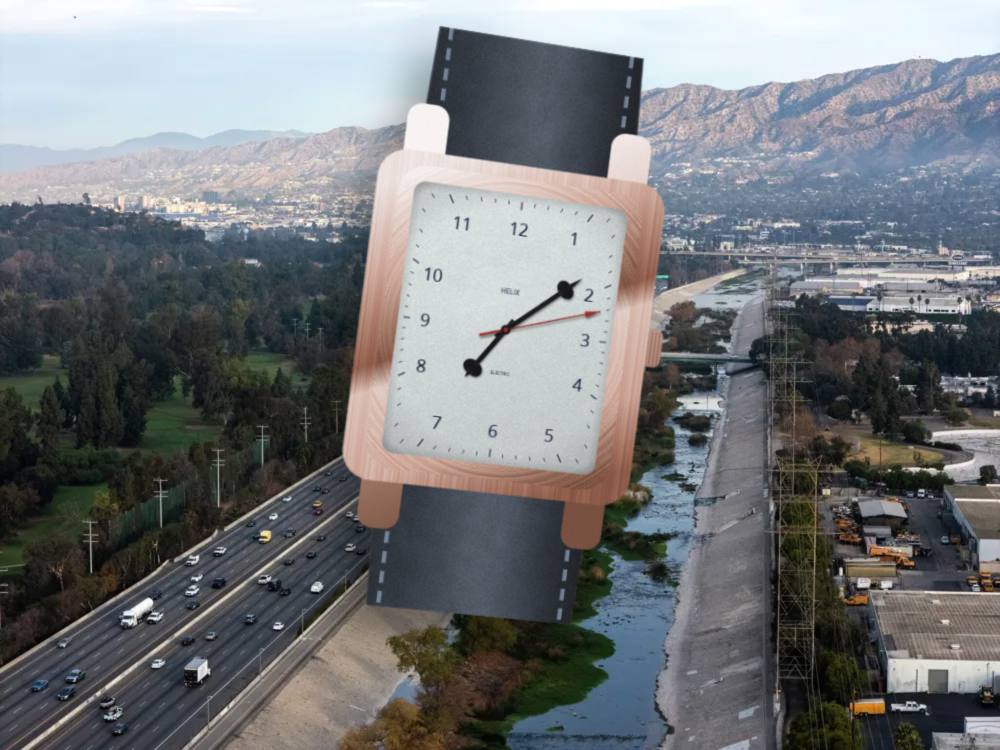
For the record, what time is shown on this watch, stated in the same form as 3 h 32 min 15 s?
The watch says 7 h 08 min 12 s
